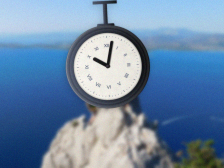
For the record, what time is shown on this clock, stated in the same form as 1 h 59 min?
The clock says 10 h 02 min
